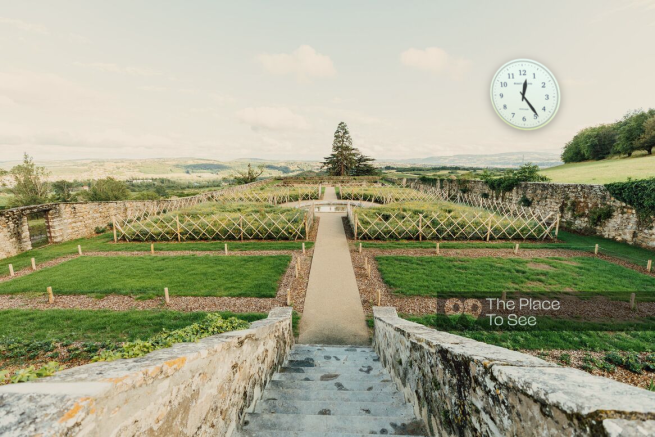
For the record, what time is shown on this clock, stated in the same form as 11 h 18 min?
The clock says 12 h 24 min
